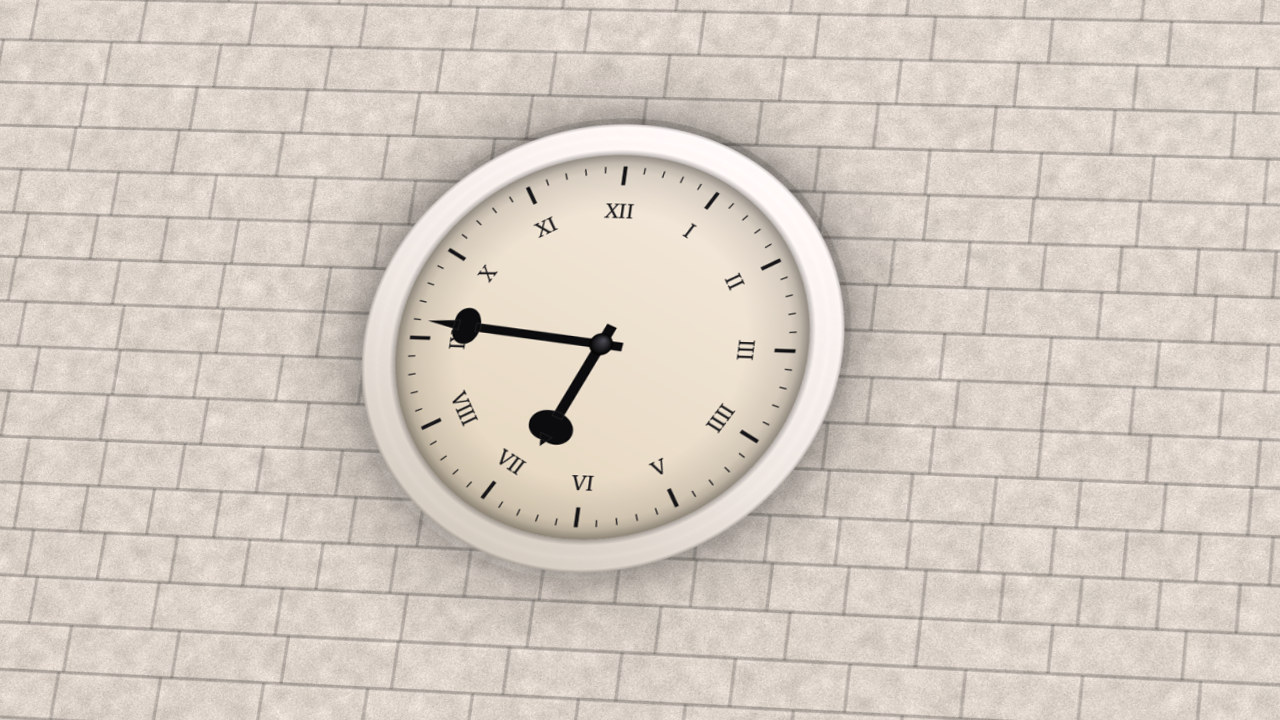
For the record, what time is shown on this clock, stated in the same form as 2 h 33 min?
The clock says 6 h 46 min
